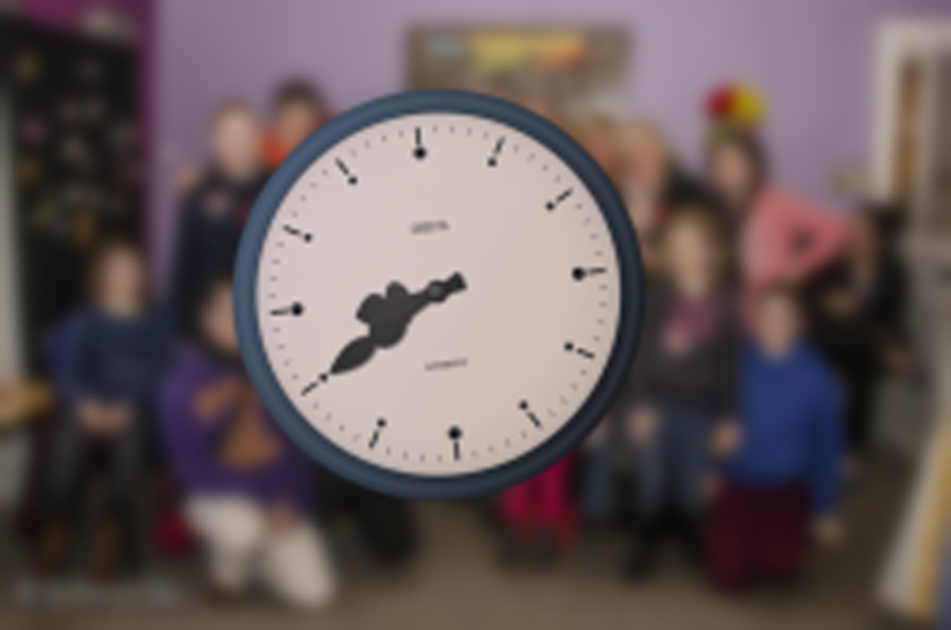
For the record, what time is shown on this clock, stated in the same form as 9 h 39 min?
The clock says 8 h 40 min
